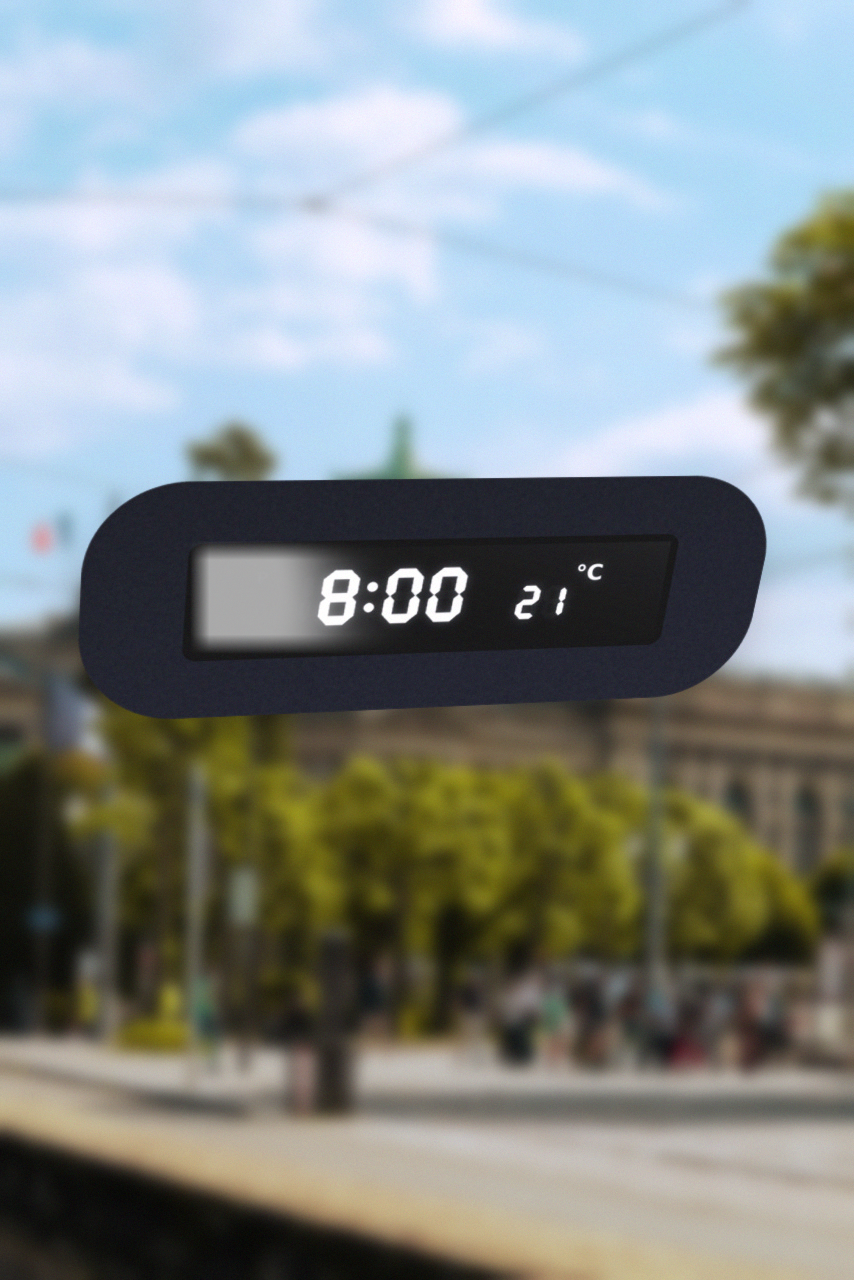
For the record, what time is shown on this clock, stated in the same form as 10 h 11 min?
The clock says 8 h 00 min
